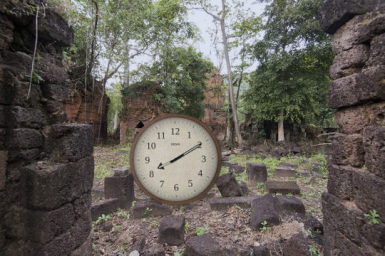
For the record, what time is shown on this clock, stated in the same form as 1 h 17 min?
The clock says 8 h 10 min
